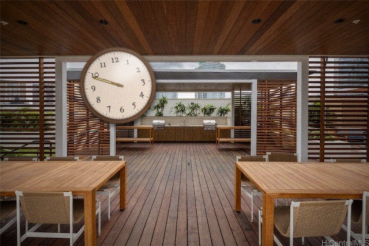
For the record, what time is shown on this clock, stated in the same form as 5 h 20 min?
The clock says 9 h 49 min
